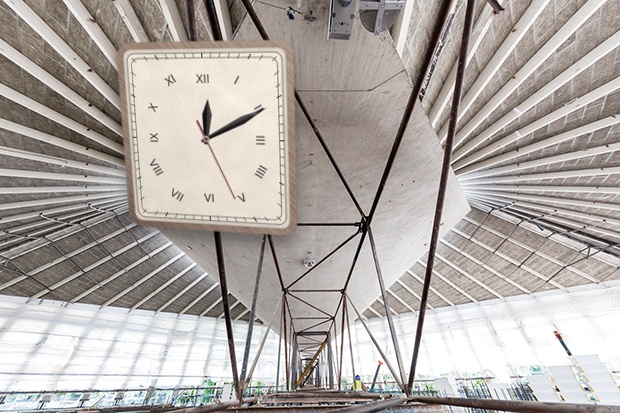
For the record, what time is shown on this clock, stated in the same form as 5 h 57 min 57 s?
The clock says 12 h 10 min 26 s
